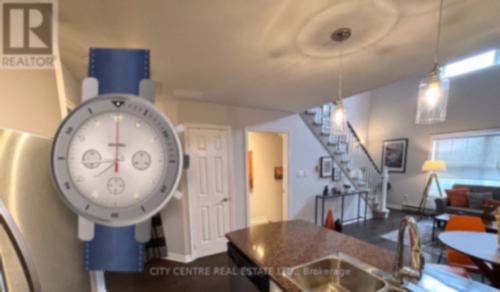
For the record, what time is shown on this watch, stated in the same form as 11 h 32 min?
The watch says 7 h 44 min
